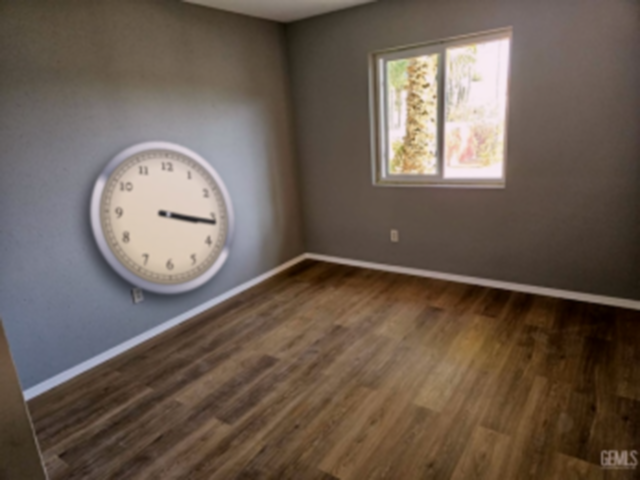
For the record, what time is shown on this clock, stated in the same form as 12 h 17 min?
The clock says 3 h 16 min
